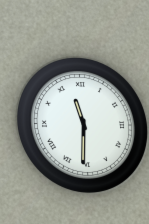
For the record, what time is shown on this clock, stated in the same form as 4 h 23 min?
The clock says 11 h 31 min
